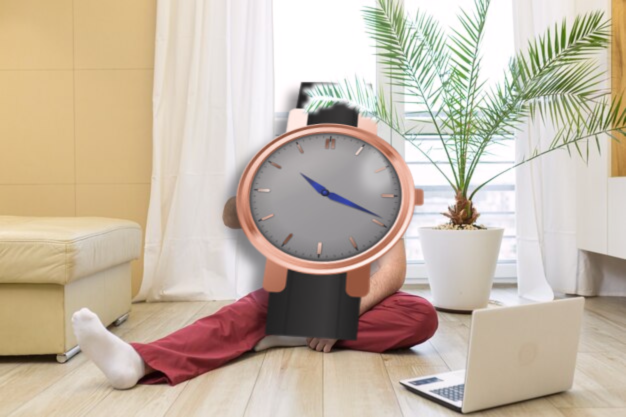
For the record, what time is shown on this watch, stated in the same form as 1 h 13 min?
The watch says 10 h 19 min
